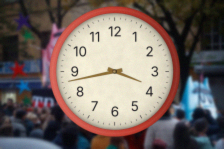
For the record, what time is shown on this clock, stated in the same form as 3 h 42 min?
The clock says 3 h 43 min
